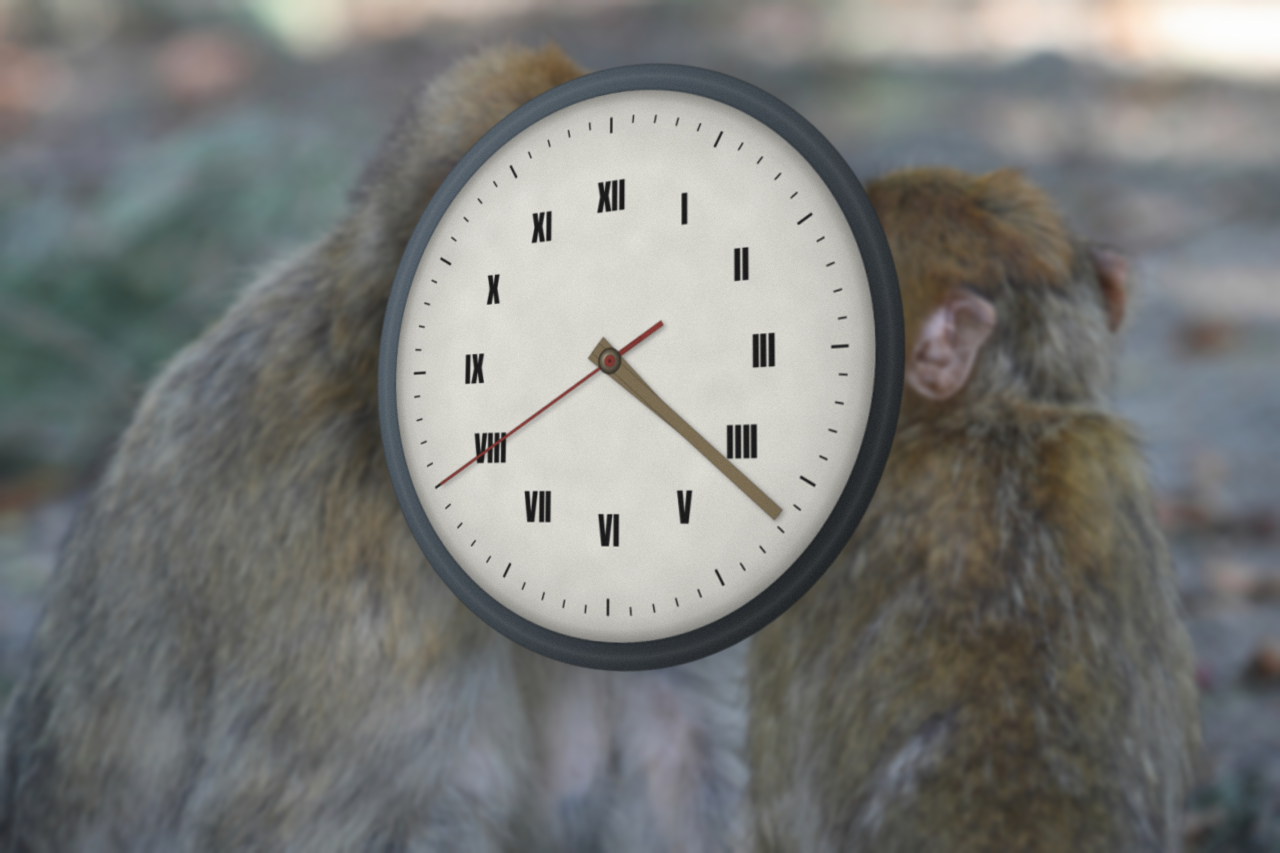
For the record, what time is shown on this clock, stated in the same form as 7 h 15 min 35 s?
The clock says 4 h 21 min 40 s
